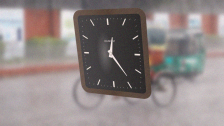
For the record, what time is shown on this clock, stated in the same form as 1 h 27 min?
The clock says 12 h 24 min
